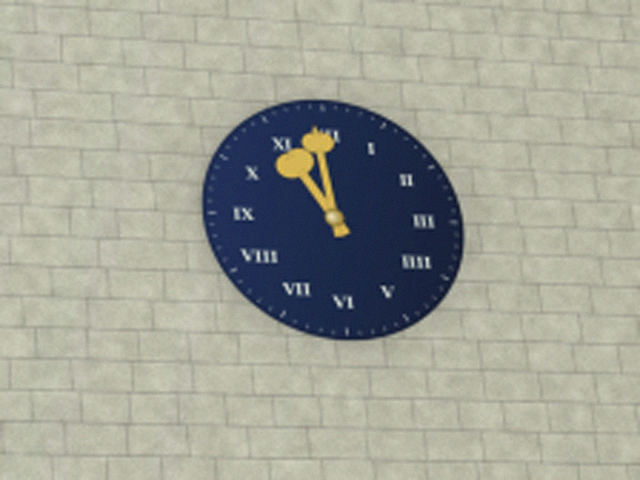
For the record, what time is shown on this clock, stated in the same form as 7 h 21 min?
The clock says 10 h 59 min
